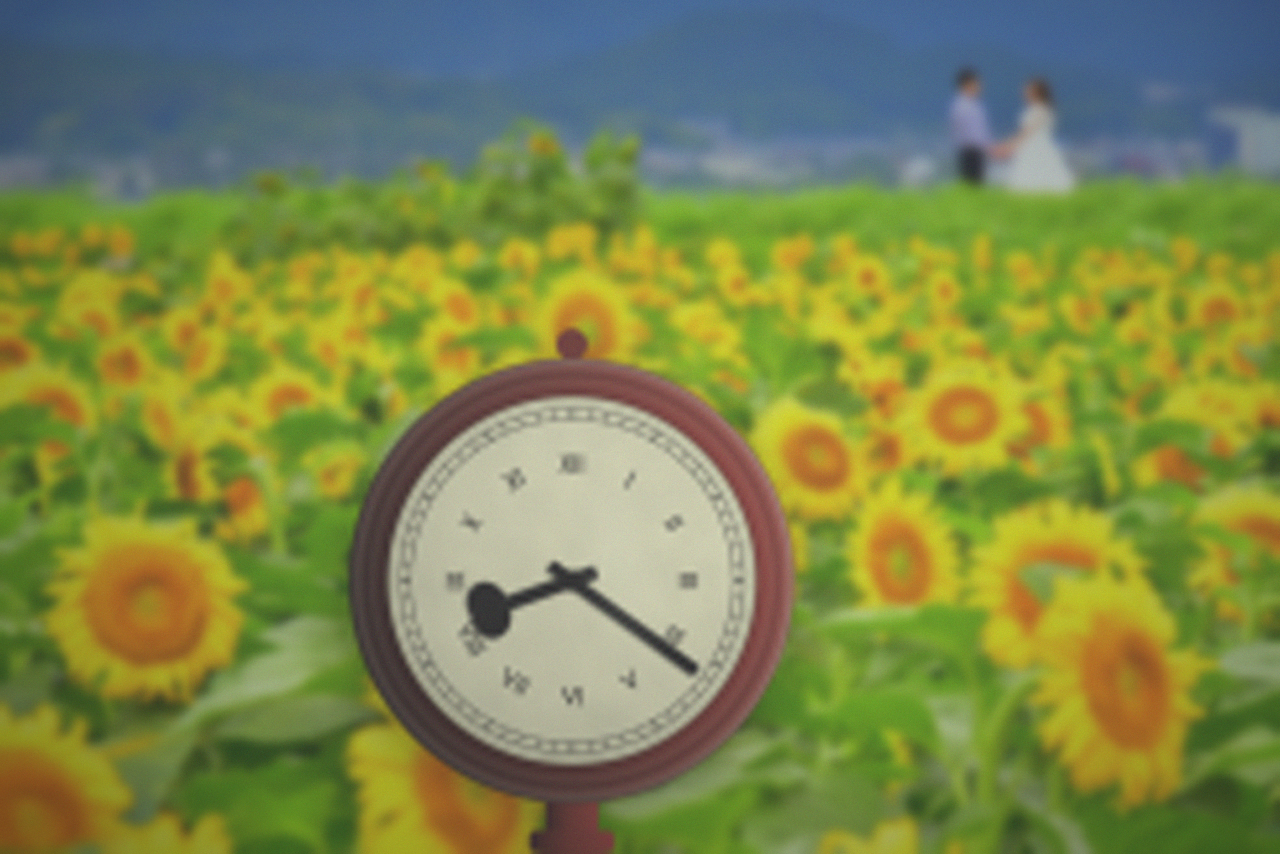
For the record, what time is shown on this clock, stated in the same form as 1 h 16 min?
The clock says 8 h 21 min
